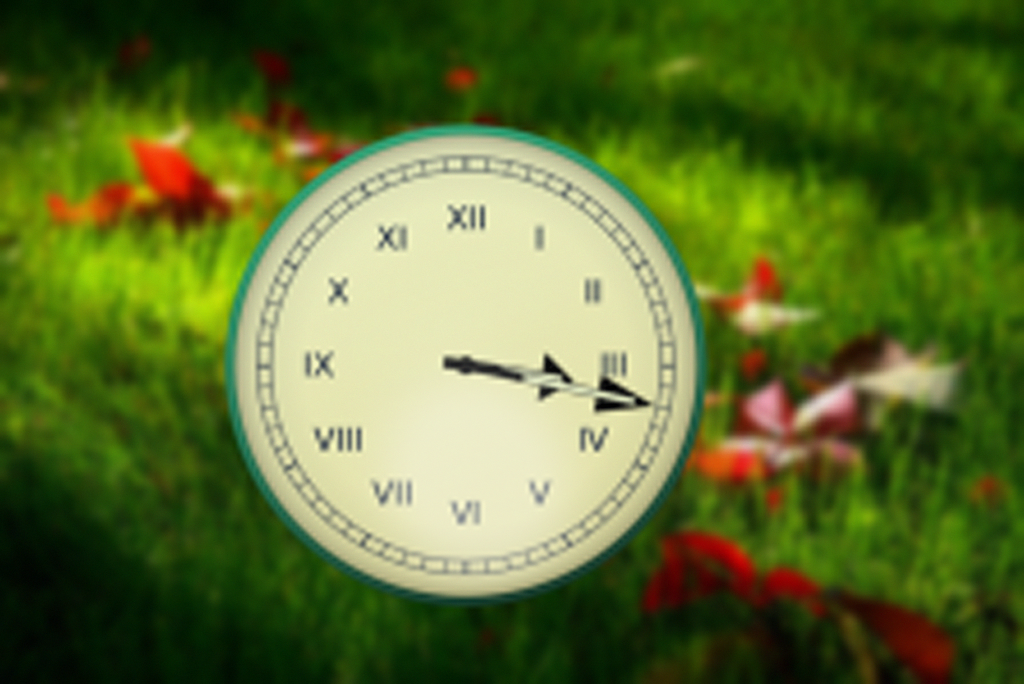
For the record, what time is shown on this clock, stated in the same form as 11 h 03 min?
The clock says 3 h 17 min
